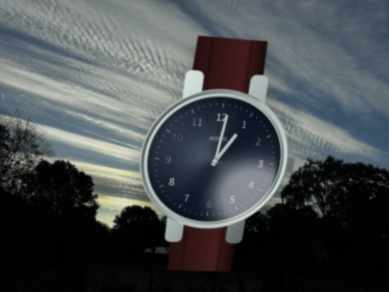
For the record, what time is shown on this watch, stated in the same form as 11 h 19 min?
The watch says 1 h 01 min
